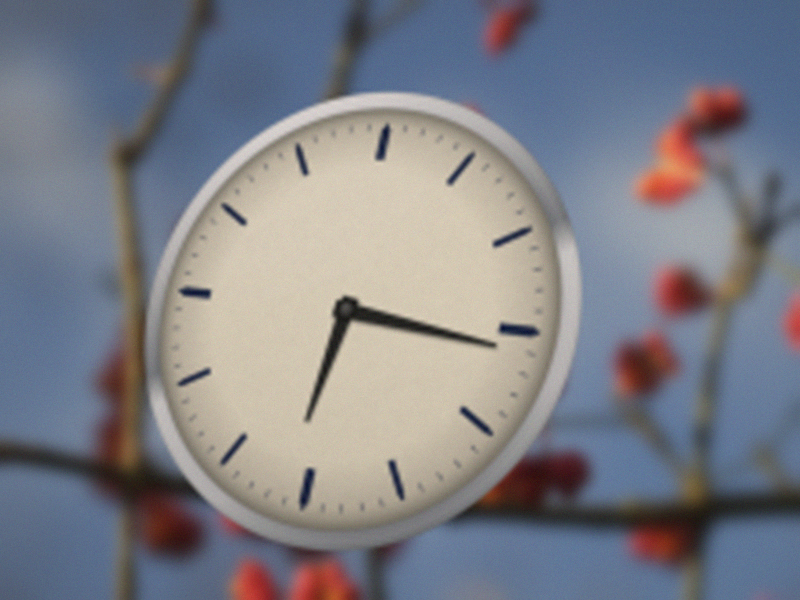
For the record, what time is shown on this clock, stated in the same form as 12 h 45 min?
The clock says 6 h 16 min
